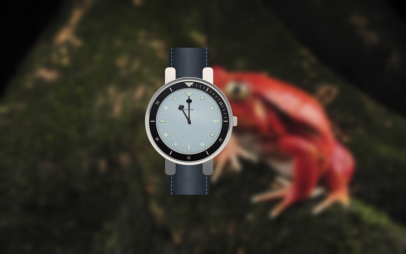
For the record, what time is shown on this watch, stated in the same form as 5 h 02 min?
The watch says 11 h 00 min
